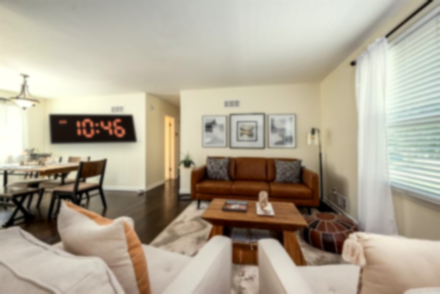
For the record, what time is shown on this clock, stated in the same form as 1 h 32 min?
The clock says 10 h 46 min
